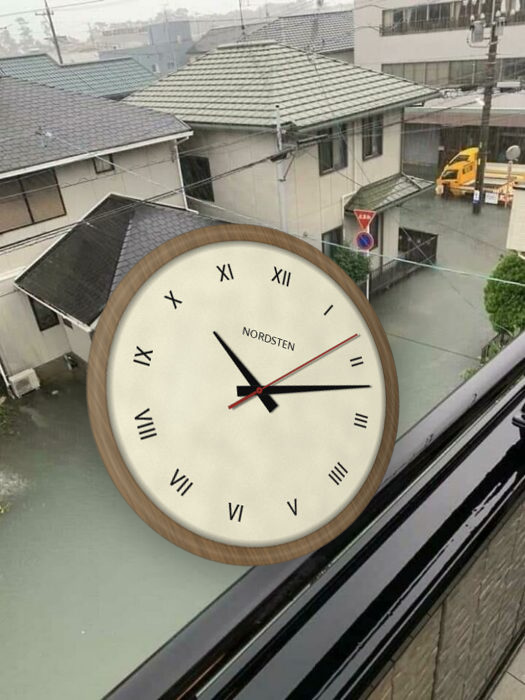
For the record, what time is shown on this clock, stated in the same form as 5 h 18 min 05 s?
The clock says 10 h 12 min 08 s
